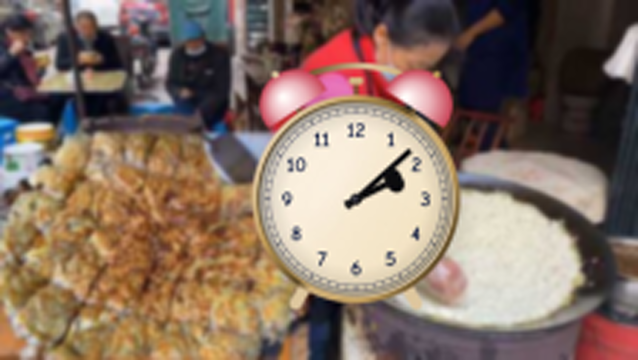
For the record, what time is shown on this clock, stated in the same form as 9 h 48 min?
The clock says 2 h 08 min
